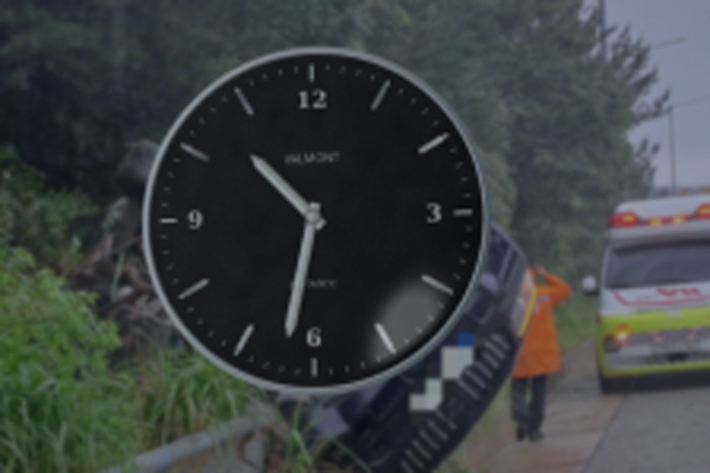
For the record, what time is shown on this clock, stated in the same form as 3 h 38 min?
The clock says 10 h 32 min
